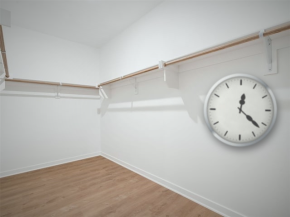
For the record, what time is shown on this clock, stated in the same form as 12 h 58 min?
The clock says 12 h 22 min
